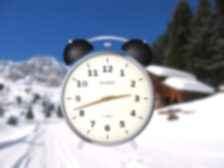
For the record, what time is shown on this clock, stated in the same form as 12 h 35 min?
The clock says 2 h 42 min
